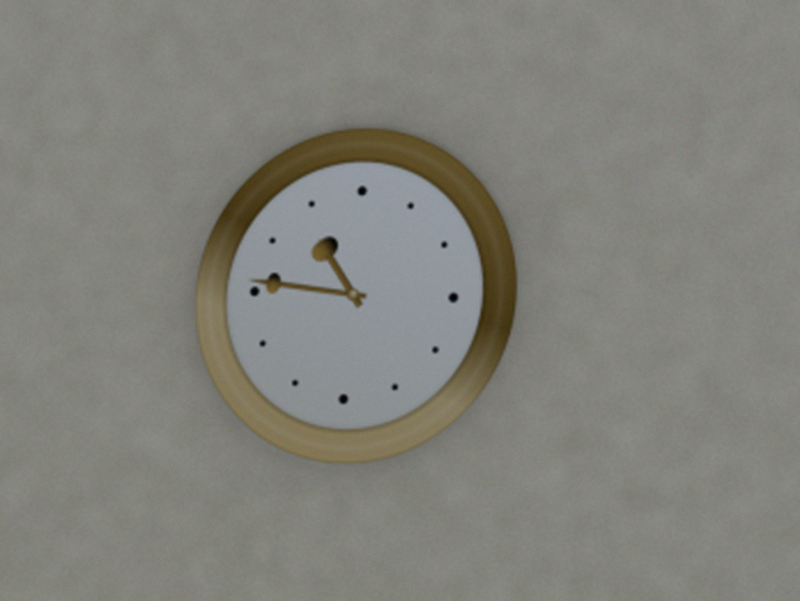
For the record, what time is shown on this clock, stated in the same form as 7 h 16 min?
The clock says 10 h 46 min
